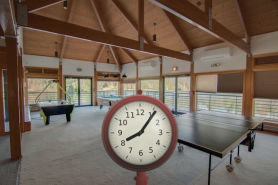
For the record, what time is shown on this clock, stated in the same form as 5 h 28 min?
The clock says 8 h 06 min
